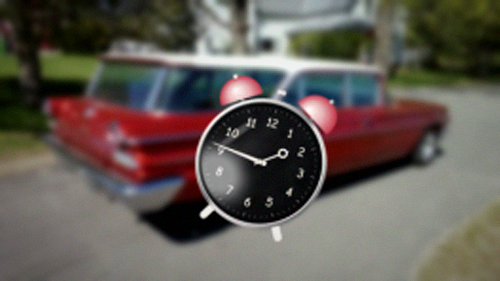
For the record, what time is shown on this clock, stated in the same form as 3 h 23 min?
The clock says 1 h 46 min
